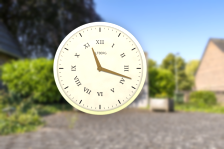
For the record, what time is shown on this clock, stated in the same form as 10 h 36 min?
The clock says 11 h 18 min
